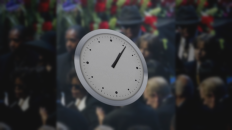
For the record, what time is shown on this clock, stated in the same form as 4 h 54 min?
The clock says 1 h 06 min
